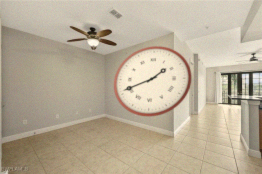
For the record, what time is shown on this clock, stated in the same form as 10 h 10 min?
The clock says 1 h 41 min
